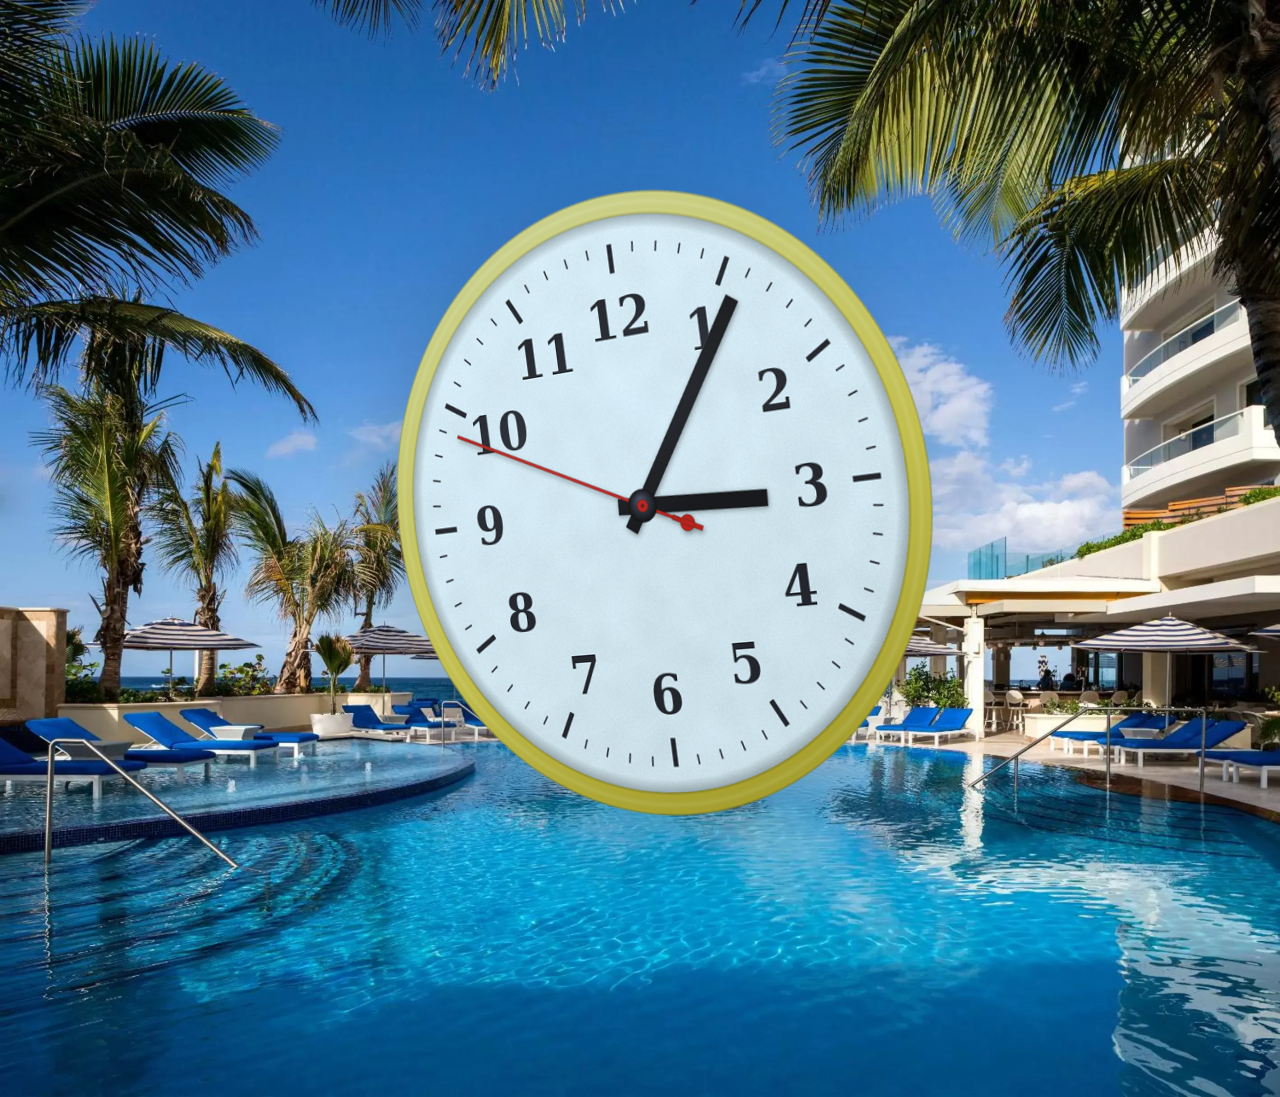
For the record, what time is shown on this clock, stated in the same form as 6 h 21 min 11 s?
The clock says 3 h 05 min 49 s
